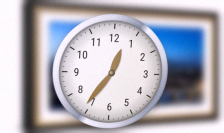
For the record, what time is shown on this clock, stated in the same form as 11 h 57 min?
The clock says 12 h 36 min
